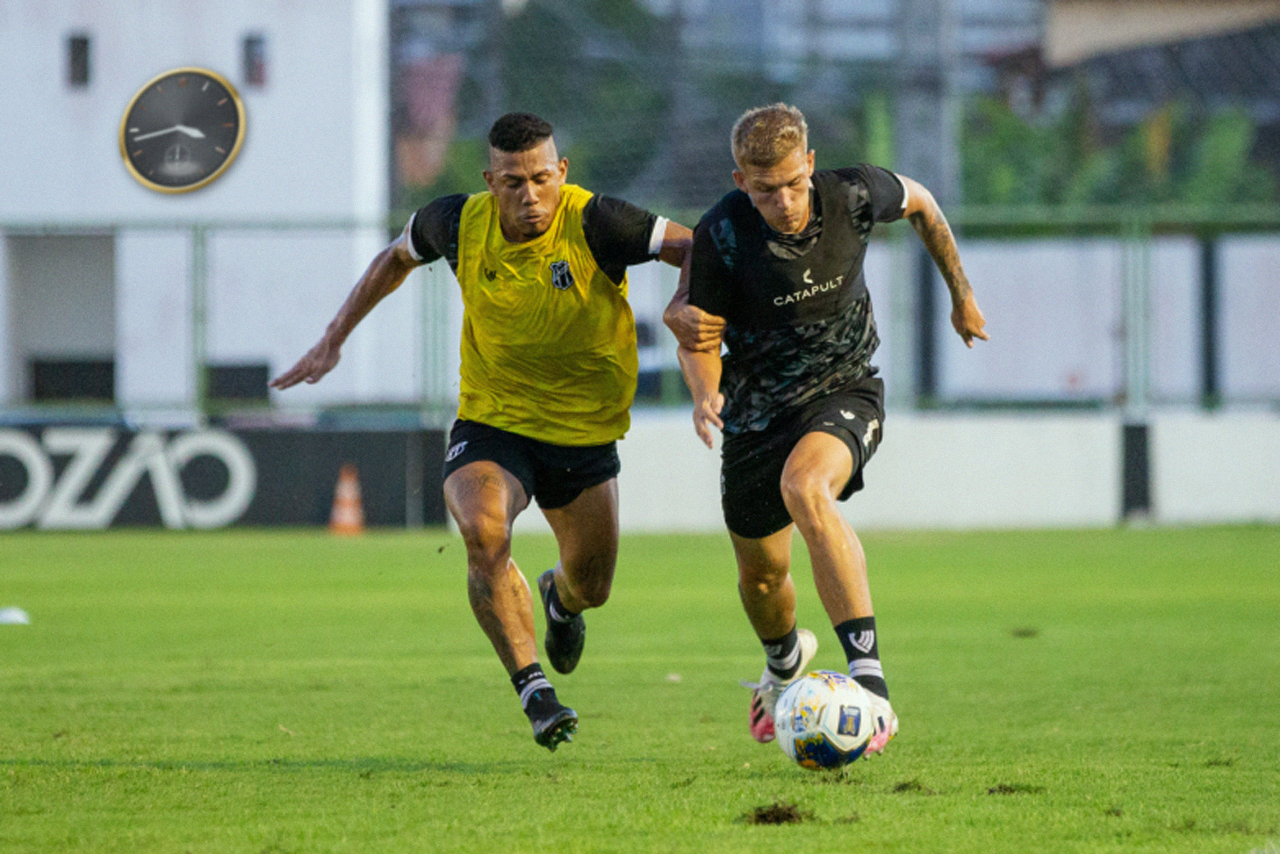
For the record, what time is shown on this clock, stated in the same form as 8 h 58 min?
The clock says 3 h 43 min
